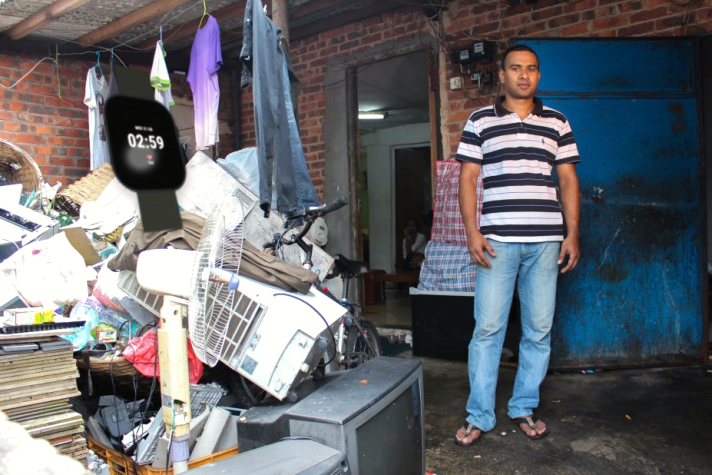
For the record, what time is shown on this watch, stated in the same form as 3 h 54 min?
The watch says 2 h 59 min
